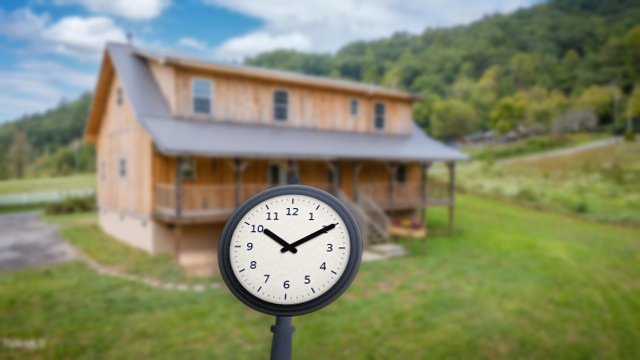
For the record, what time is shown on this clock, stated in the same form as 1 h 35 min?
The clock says 10 h 10 min
